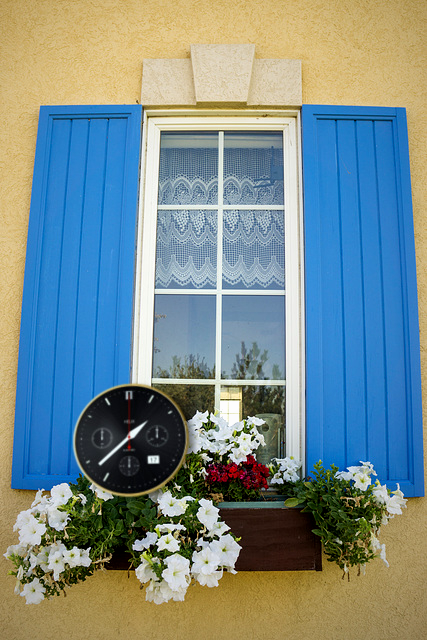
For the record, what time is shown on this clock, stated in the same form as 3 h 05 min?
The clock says 1 h 38 min
